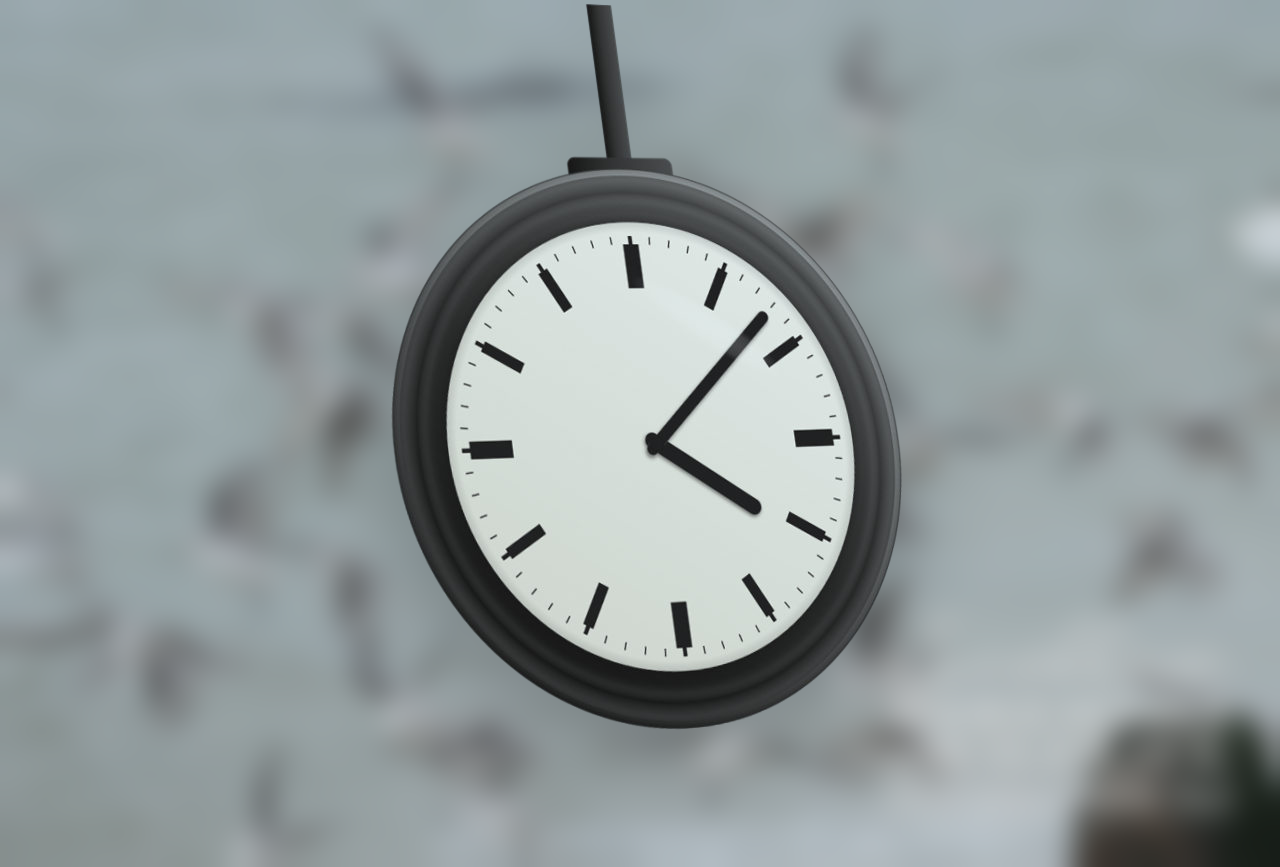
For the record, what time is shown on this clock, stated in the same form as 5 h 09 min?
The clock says 4 h 08 min
